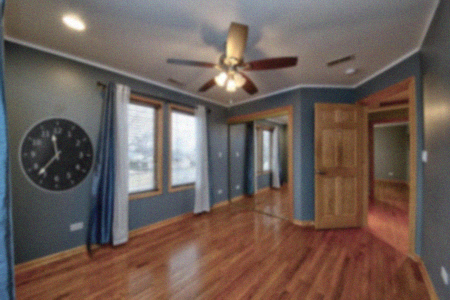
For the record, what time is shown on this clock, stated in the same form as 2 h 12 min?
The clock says 11 h 37 min
